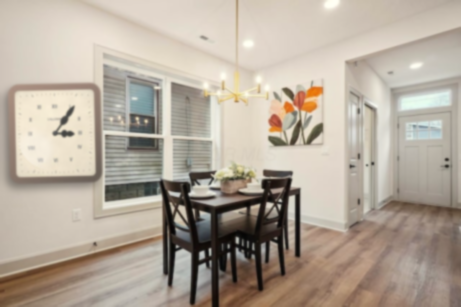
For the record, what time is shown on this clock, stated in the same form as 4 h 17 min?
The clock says 3 h 06 min
